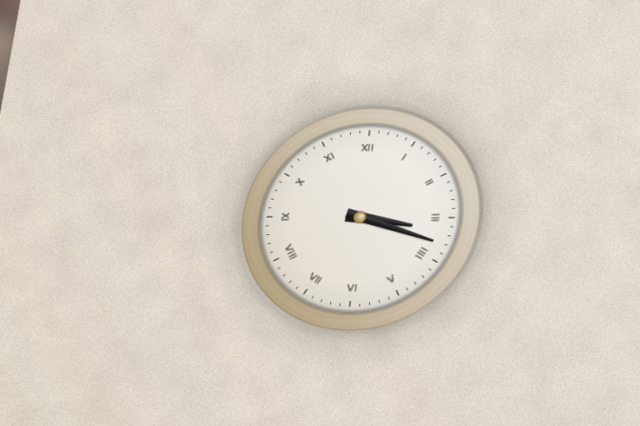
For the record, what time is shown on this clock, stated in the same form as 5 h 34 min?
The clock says 3 h 18 min
